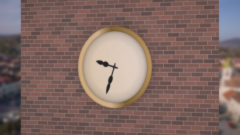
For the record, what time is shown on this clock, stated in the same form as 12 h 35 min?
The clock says 9 h 33 min
